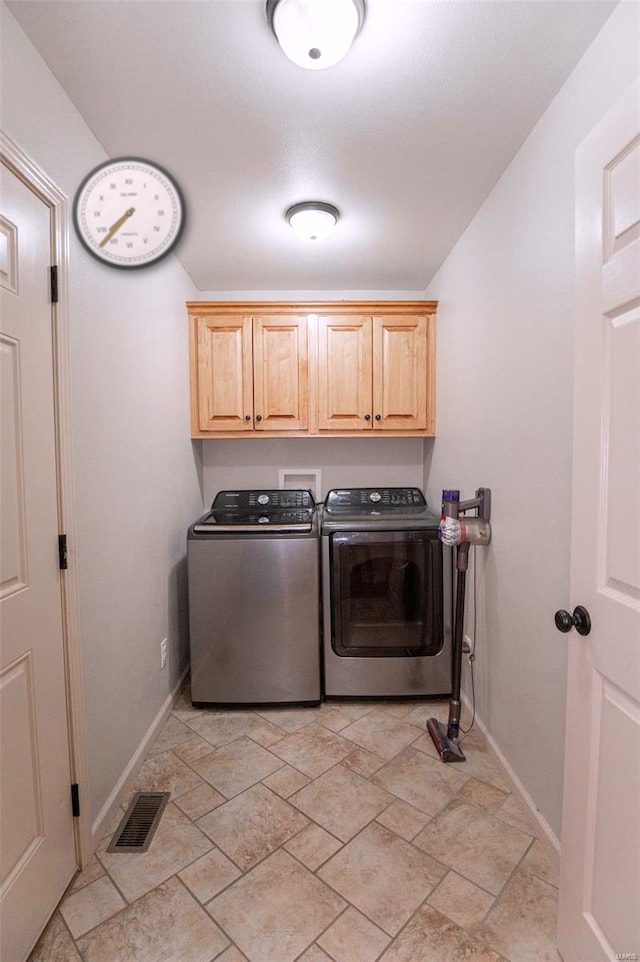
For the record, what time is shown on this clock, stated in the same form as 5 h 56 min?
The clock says 7 h 37 min
